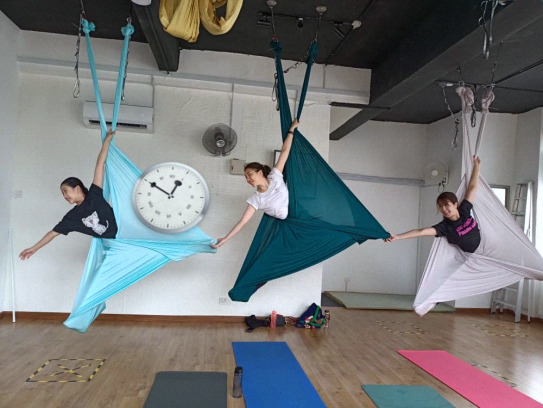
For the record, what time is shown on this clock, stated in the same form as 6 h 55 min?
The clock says 12 h 50 min
